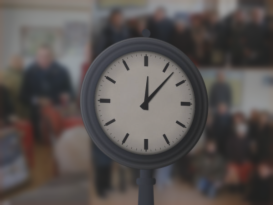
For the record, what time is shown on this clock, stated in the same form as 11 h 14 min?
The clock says 12 h 07 min
